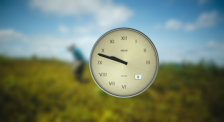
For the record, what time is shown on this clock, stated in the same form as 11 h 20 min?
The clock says 9 h 48 min
